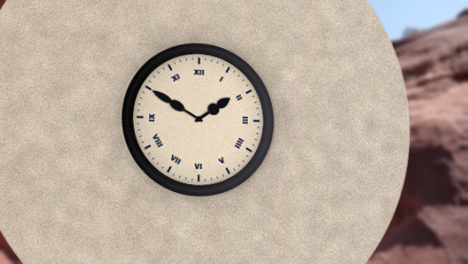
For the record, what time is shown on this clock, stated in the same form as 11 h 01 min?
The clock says 1 h 50 min
